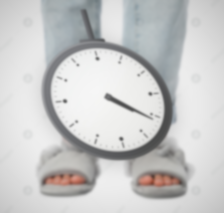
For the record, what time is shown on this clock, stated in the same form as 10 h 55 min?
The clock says 4 h 21 min
